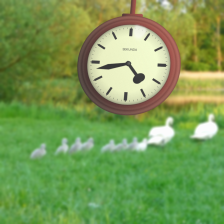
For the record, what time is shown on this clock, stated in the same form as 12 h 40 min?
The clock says 4 h 43 min
